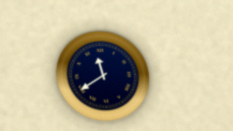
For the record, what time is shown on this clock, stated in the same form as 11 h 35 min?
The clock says 11 h 40 min
